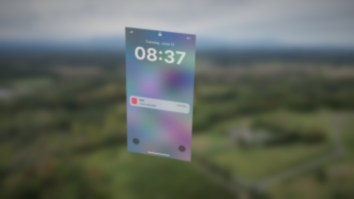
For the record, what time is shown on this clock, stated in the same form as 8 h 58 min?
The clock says 8 h 37 min
